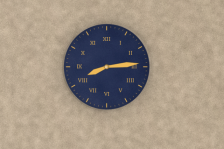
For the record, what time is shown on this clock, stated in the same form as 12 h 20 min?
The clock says 8 h 14 min
